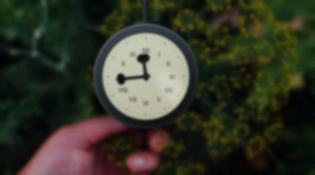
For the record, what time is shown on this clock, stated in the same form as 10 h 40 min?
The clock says 11 h 44 min
